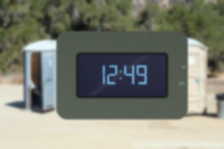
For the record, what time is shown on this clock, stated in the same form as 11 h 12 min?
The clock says 12 h 49 min
